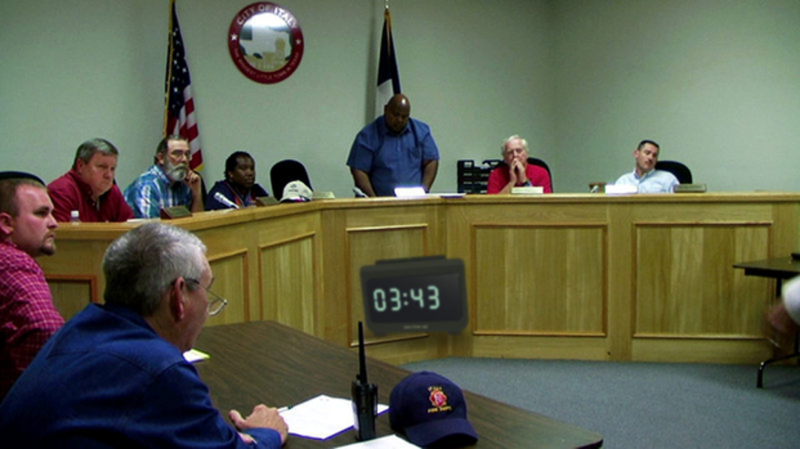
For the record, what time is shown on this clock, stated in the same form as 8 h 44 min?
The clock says 3 h 43 min
